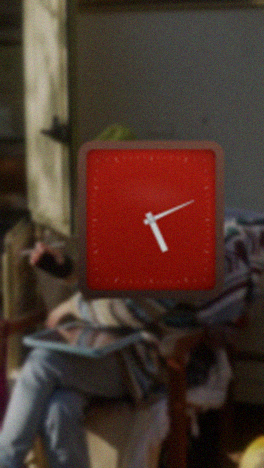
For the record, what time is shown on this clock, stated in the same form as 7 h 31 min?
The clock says 5 h 11 min
